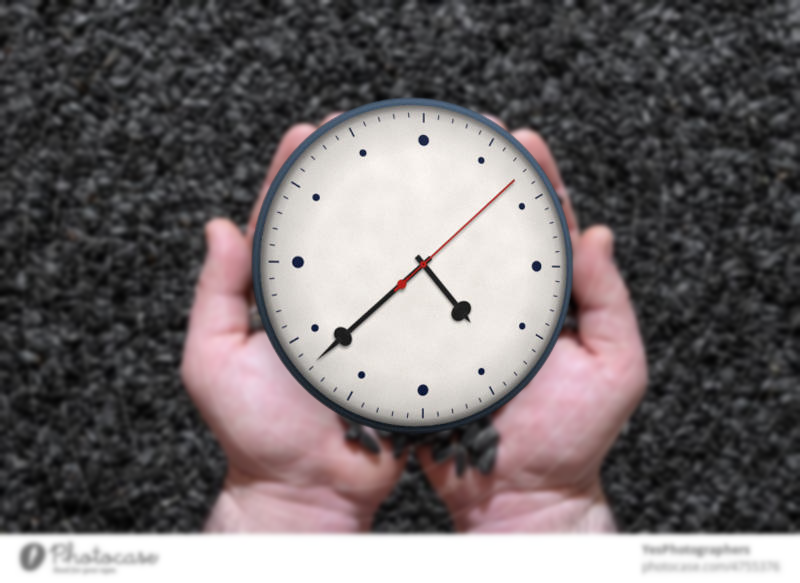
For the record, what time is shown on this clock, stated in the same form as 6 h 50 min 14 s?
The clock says 4 h 38 min 08 s
